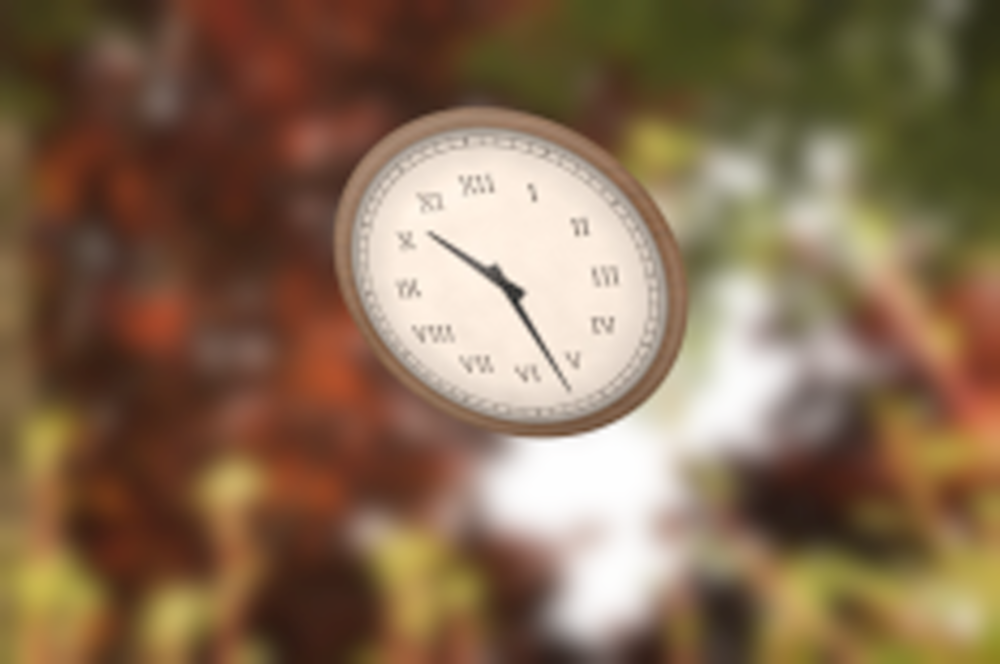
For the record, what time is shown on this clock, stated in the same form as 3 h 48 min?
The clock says 10 h 27 min
